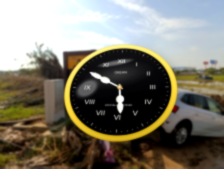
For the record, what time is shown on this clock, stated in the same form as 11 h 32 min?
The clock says 5 h 50 min
